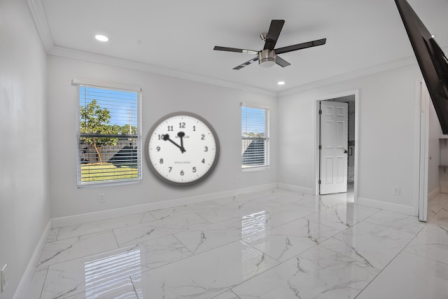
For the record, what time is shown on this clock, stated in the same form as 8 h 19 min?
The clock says 11 h 51 min
